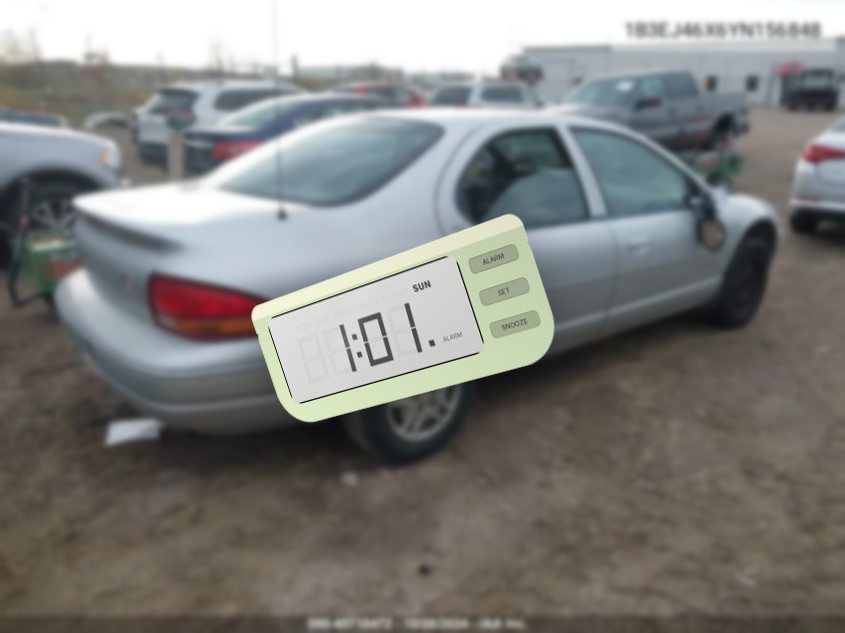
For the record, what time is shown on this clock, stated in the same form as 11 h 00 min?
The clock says 1 h 01 min
